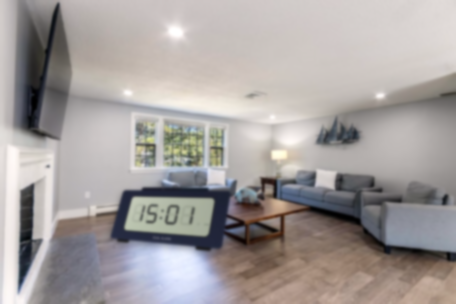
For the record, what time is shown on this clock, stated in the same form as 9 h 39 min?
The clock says 15 h 01 min
